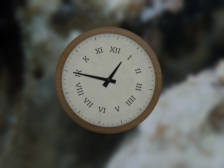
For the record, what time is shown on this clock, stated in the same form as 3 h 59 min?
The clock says 12 h 45 min
